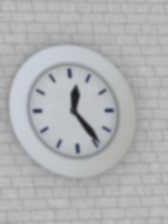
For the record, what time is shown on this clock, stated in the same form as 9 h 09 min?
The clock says 12 h 24 min
